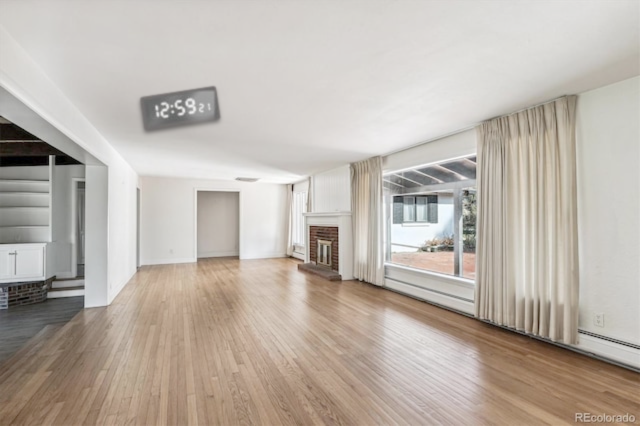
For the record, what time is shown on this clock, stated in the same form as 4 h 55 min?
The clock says 12 h 59 min
